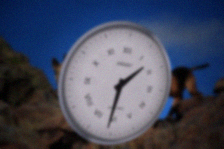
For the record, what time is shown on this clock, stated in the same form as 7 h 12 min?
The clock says 1 h 31 min
